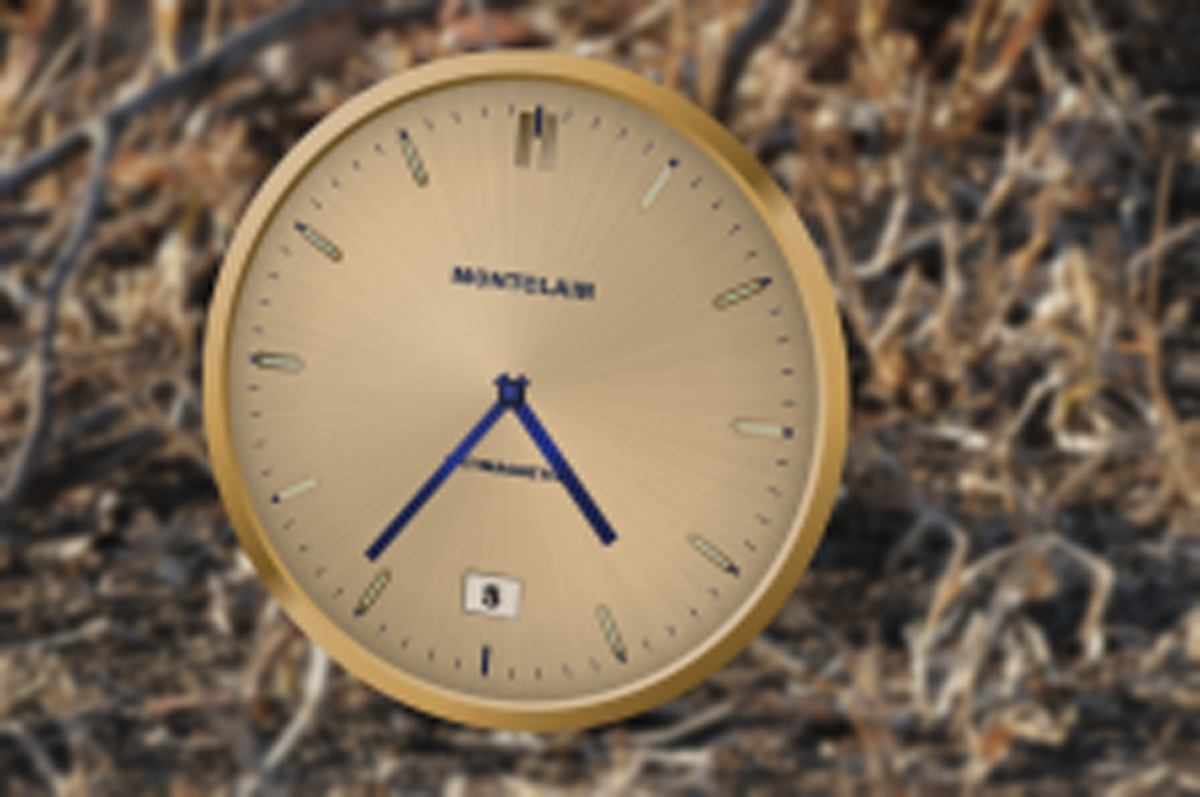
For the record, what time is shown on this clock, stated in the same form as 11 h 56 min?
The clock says 4 h 36 min
